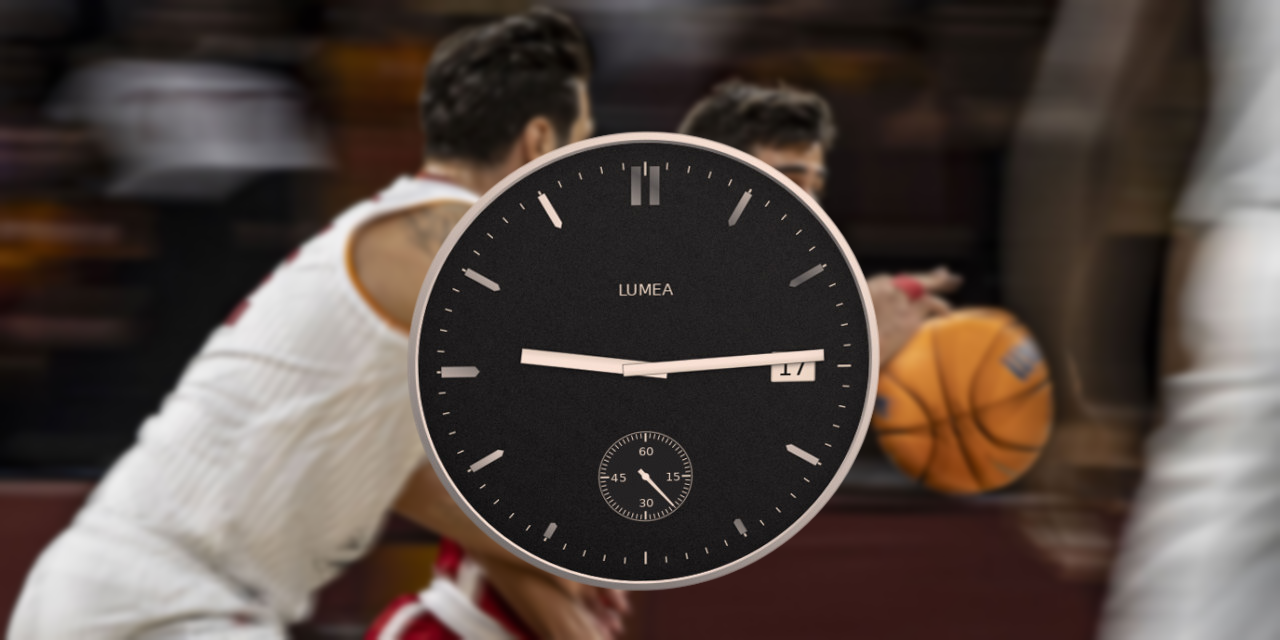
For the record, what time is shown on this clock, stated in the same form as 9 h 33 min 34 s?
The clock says 9 h 14 min 23 s
